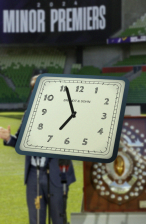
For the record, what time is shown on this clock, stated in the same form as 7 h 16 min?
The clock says 6 h 56 min
